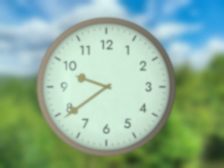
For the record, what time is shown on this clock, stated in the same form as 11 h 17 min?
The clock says 9 h 39 min
